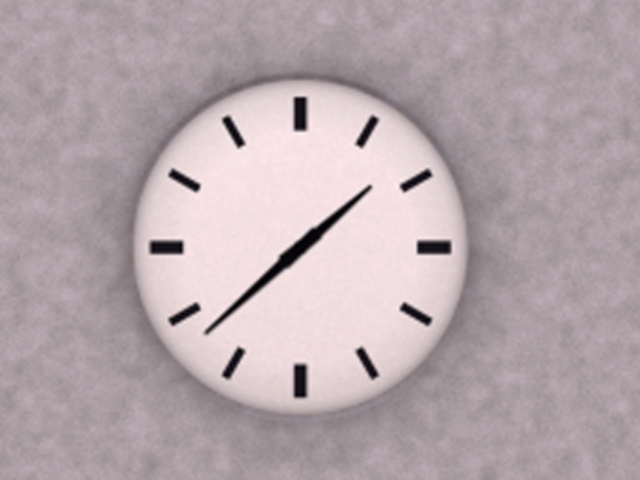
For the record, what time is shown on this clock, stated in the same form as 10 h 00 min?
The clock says 1 h 38 min
